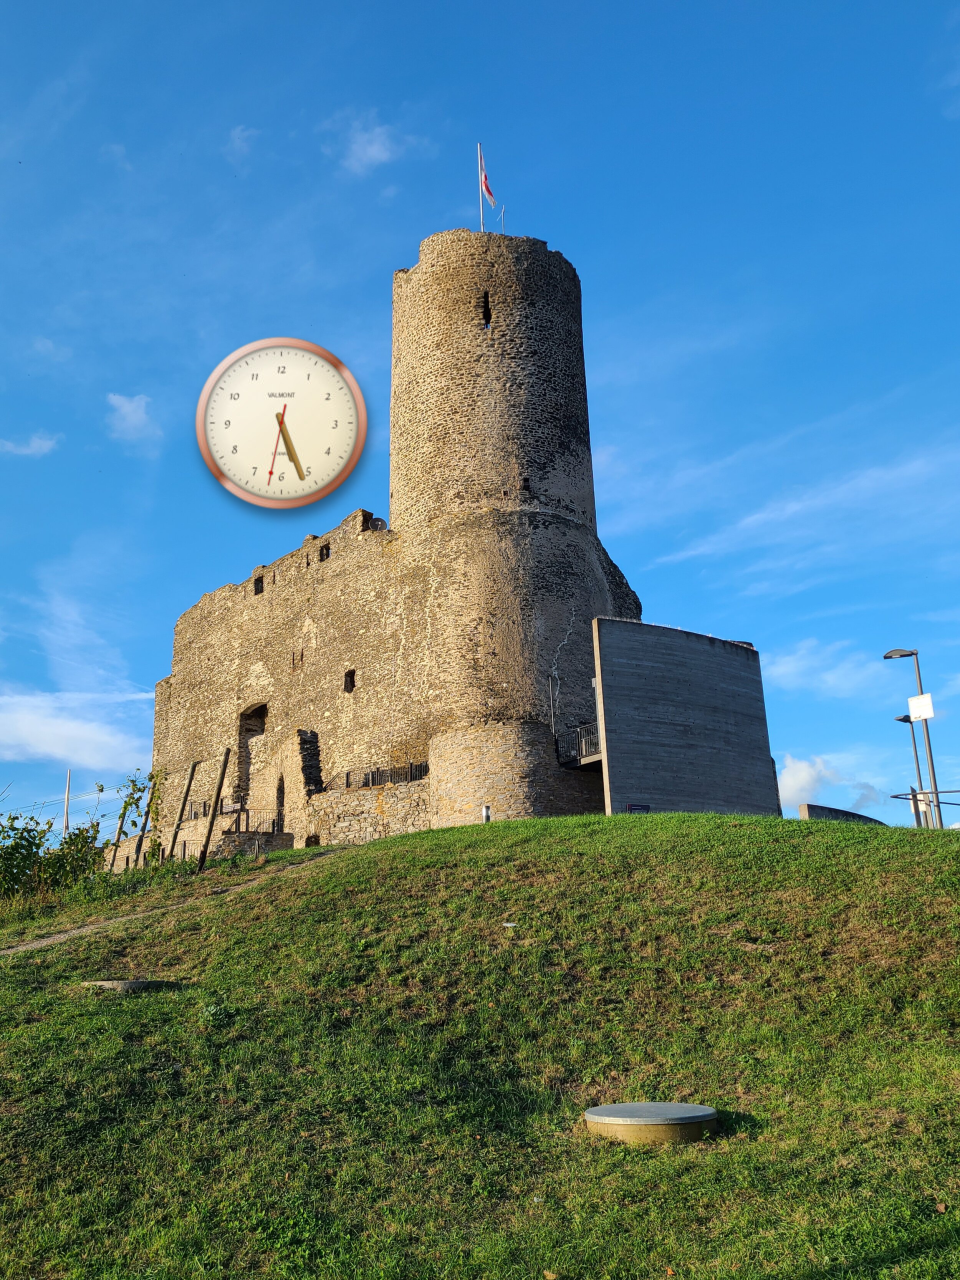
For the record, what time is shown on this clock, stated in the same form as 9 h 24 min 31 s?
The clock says 5 h 26 min 32 s
